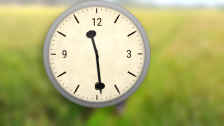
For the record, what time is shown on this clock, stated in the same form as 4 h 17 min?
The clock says 11 h 29 min
